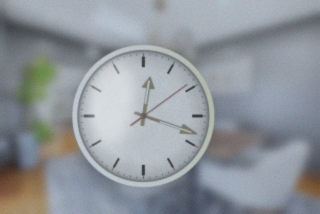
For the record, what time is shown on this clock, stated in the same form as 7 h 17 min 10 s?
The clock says 12 h 18 min 09 s
